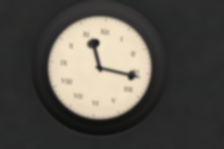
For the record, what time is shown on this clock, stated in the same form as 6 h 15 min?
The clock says 11 h 16 min
